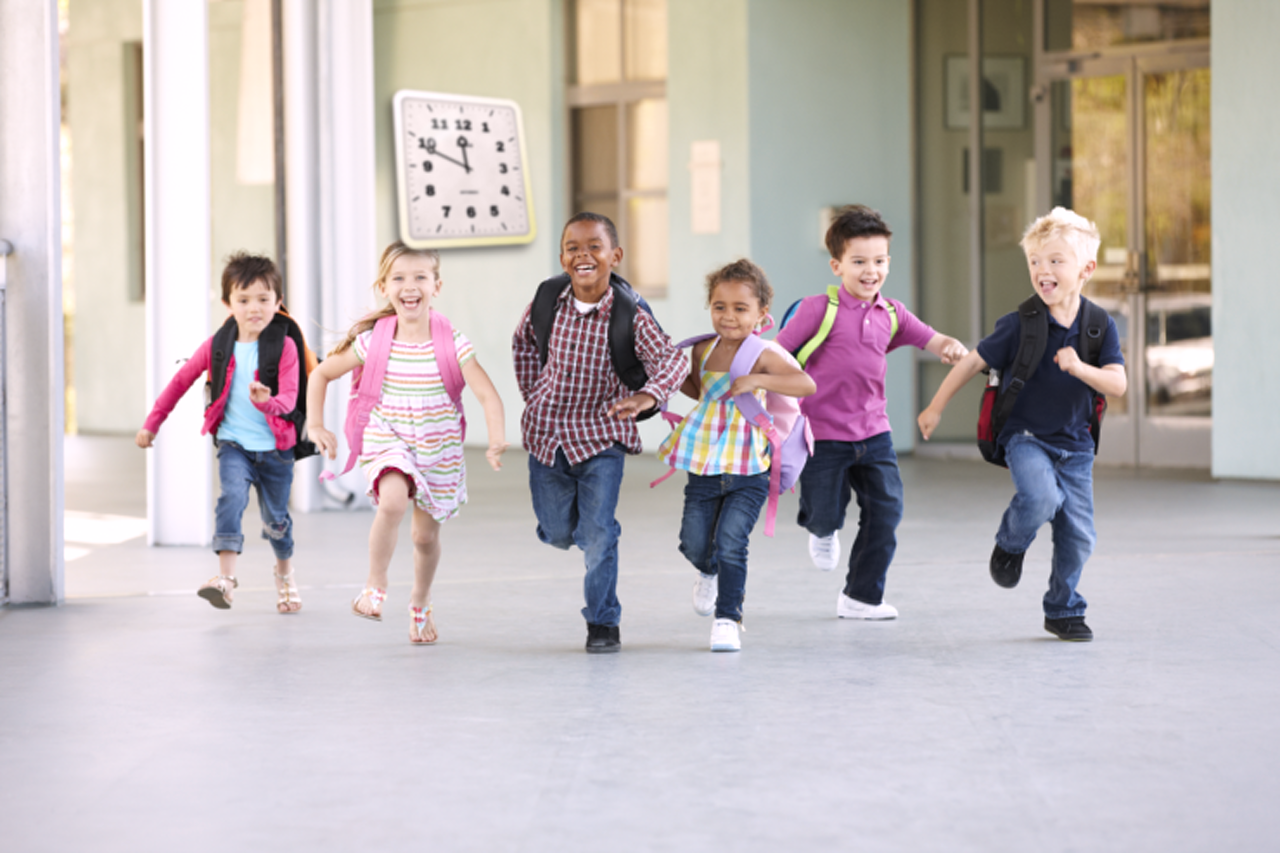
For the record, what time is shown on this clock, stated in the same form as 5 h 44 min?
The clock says 11 h 49 min
